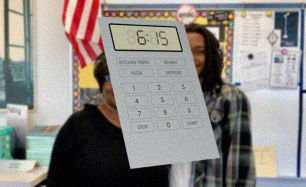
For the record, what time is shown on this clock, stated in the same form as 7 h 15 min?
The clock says 6 h 15 min
